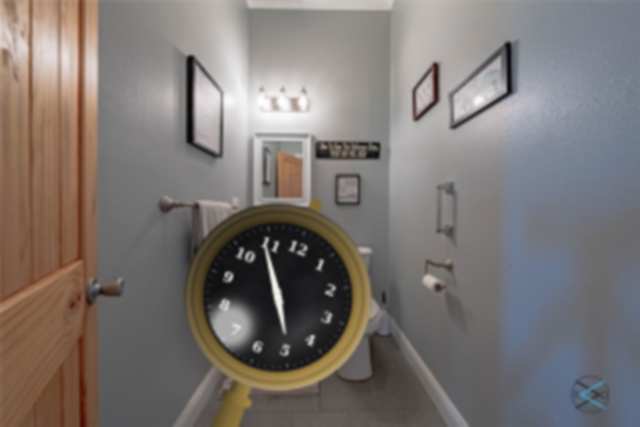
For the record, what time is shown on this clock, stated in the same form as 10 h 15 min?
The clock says 4 h 54 min
